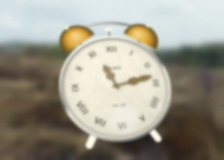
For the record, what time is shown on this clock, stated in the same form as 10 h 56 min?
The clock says 11 h 13 min
